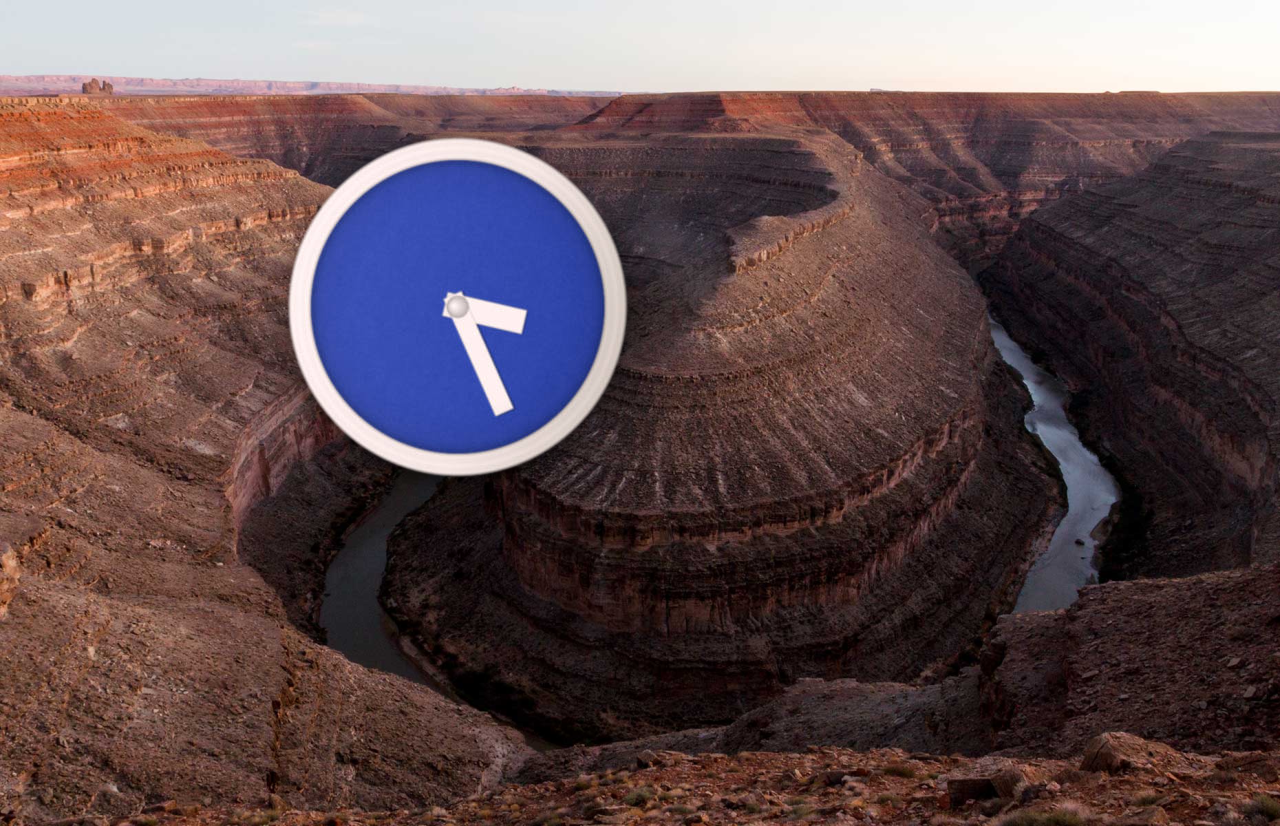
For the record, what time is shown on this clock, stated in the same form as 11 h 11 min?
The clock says 3 h 26 min
